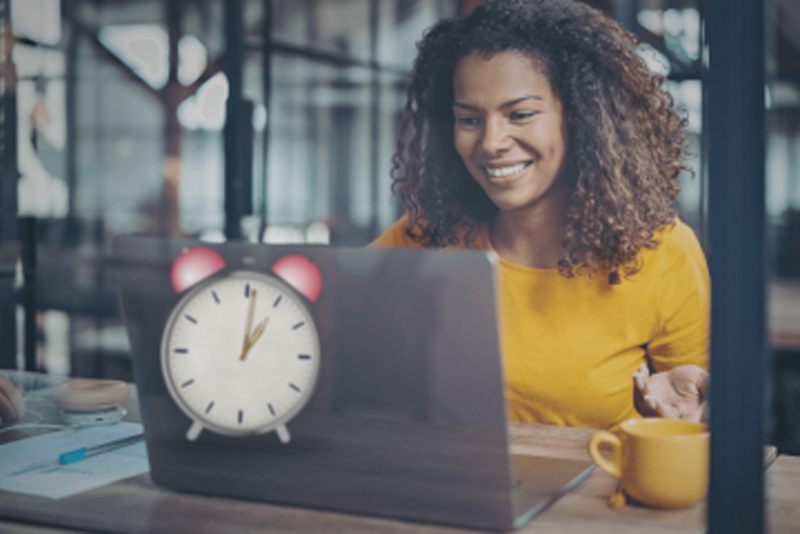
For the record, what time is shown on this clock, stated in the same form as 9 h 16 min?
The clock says 1 h 01 min
